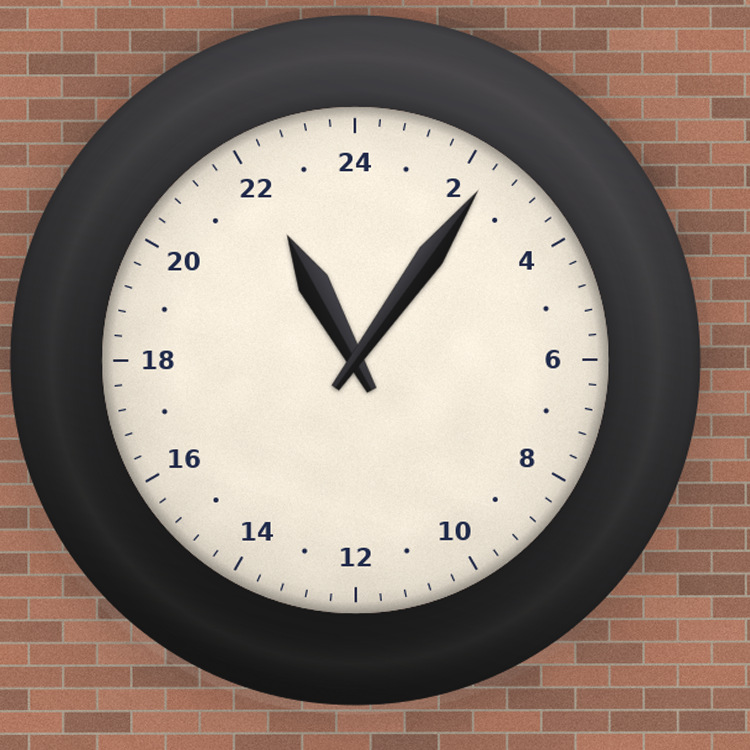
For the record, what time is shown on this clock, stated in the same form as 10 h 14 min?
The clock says 22 h 06 min
